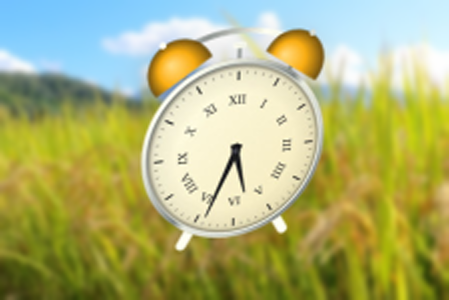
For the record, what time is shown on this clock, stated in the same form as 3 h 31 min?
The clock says 5 h 34 min
